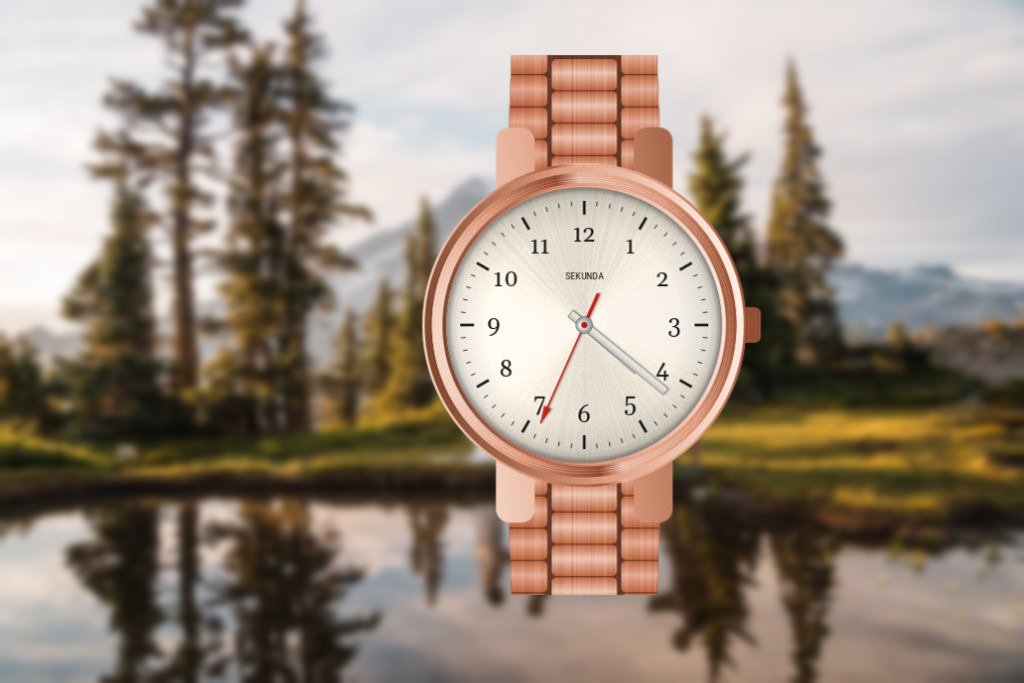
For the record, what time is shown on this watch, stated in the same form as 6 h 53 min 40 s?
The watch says 4 h 21 min 34 s
